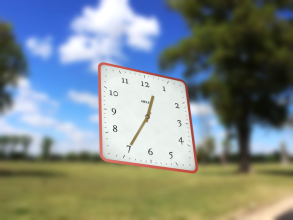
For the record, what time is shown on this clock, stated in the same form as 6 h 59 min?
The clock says 12 h 35 min
